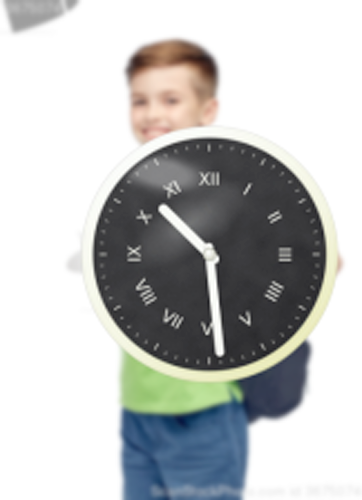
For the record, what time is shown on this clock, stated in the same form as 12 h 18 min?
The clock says 10 h 29 min
